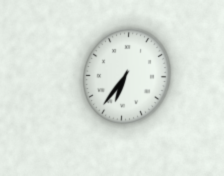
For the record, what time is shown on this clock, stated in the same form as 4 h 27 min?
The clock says 6 h 36 min
